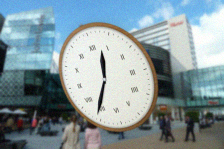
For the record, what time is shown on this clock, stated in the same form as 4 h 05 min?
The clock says 12 h 36 min
